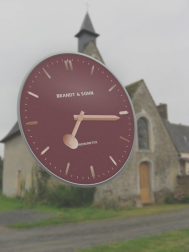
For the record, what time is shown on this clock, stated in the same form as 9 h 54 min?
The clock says 7 h 16 min
